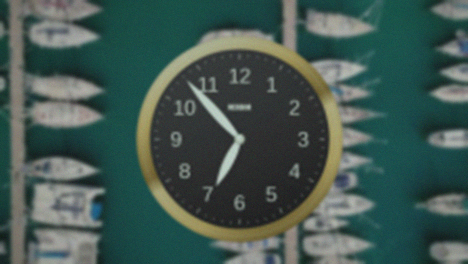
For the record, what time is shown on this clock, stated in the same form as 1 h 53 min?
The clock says 6 h 53 min
